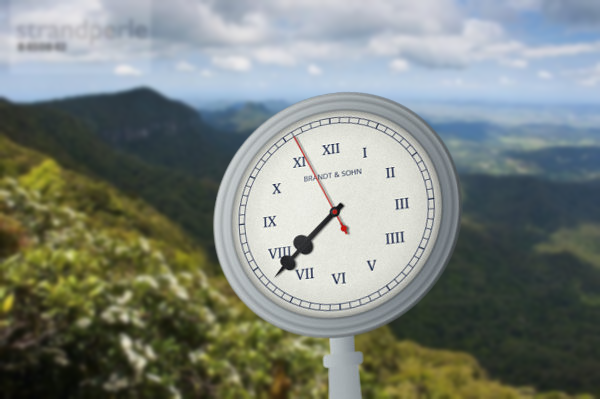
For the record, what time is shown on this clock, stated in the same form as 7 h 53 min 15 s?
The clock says 7 h 37 min 56 s
